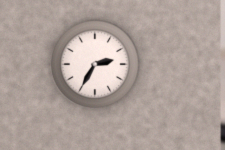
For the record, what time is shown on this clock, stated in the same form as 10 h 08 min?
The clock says 2 h 35 min
